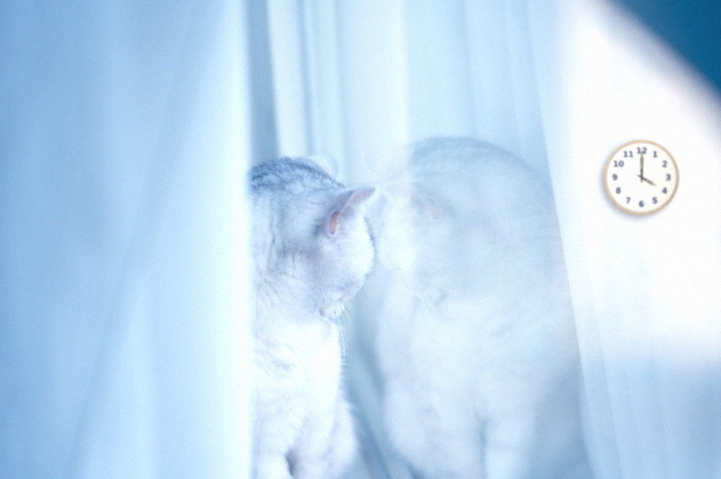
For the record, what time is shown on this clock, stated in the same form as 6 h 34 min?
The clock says 4 h 00 min
